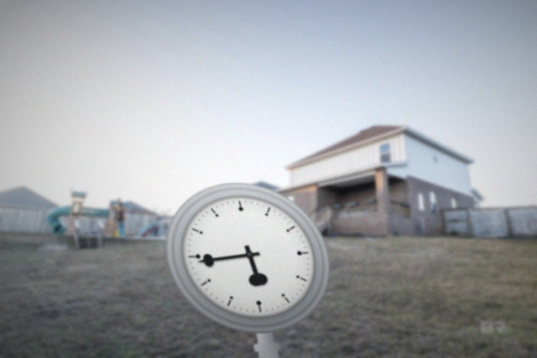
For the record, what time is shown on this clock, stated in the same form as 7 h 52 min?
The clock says 5 h 44 min
